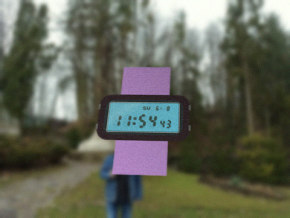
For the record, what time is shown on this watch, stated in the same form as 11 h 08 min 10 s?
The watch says 11 h 54 min 43 s
